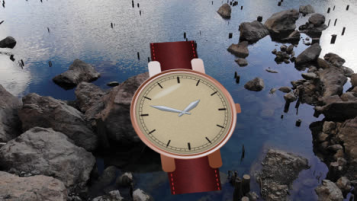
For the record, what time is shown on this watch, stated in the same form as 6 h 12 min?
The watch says 1 h 48 min
